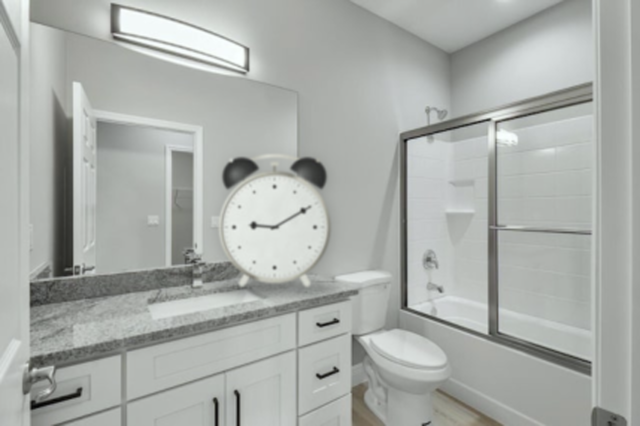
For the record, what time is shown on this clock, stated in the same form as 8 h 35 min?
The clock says 9 h 10 min
